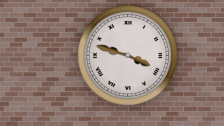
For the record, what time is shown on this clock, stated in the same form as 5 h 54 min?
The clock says 3 h 48 min
